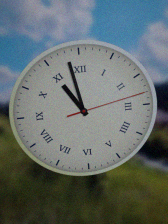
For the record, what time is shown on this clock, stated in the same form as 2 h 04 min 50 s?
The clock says 10 h 58 min 13 s
